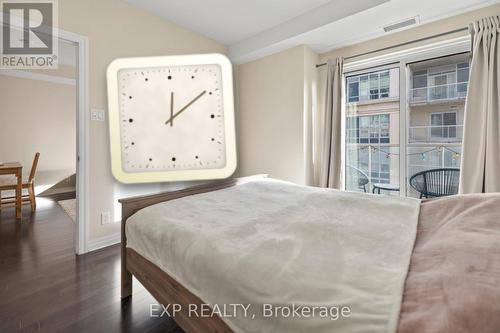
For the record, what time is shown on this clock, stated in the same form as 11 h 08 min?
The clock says 12 h 09 min
